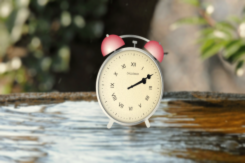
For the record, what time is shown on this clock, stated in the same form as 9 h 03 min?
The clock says 2 h 10 min
